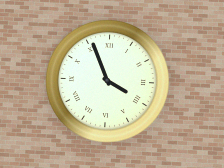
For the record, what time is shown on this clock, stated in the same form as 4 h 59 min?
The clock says 3 h 56 min
